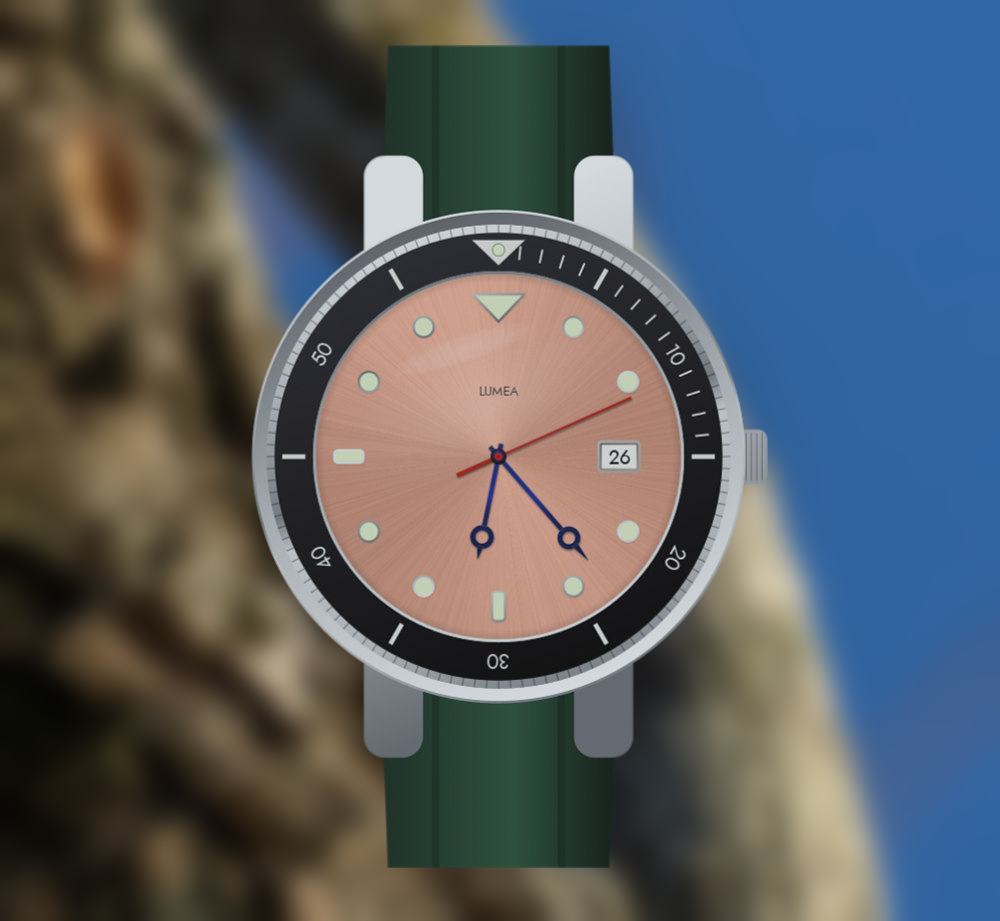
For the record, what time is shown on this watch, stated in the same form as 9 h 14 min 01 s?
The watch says 6 h 23 min 11 s
